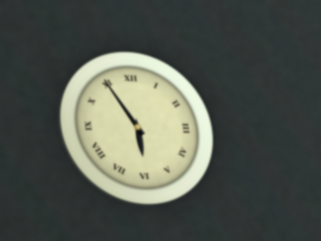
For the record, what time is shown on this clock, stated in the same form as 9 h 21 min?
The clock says 5 h 55 min
